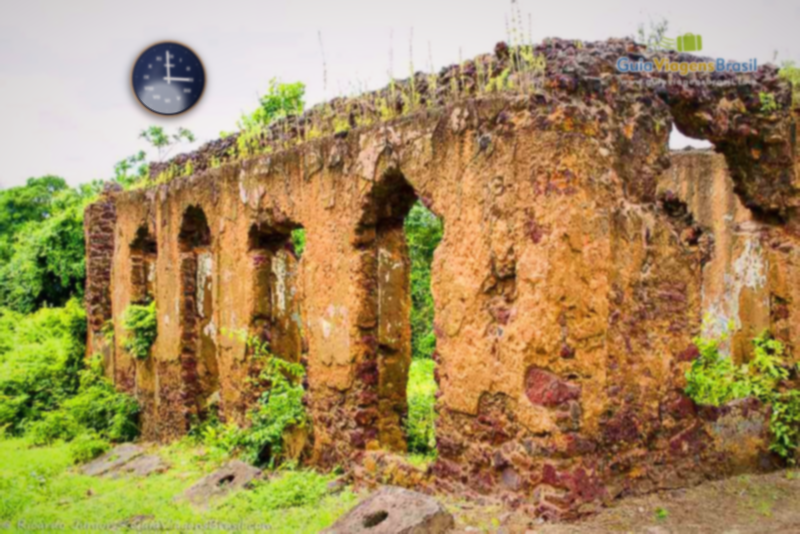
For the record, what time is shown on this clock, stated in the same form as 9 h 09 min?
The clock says 2 h 59 min
